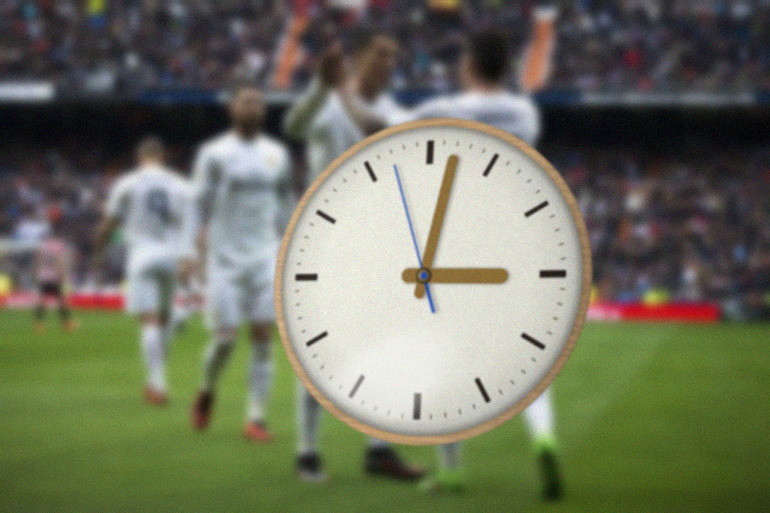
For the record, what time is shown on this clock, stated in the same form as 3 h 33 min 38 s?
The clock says 3 h 01 min 57 s
